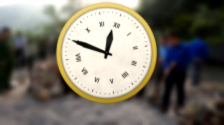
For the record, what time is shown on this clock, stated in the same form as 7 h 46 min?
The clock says 11 h 45 min
